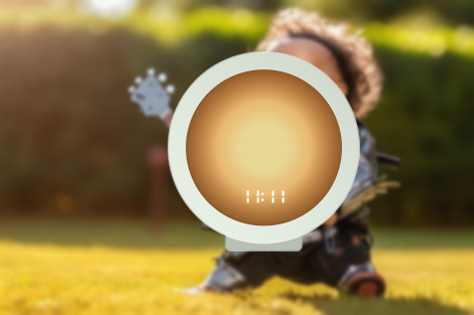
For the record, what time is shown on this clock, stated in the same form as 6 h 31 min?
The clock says 11 h 11 min
